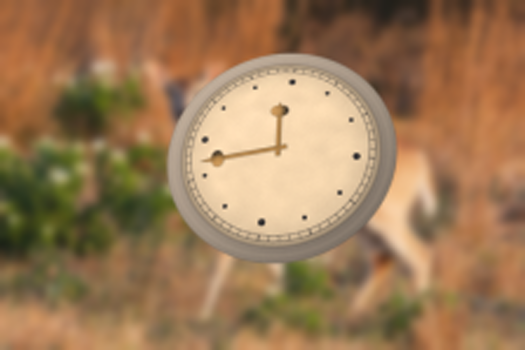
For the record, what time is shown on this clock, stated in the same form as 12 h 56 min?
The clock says 11 h 42 min
